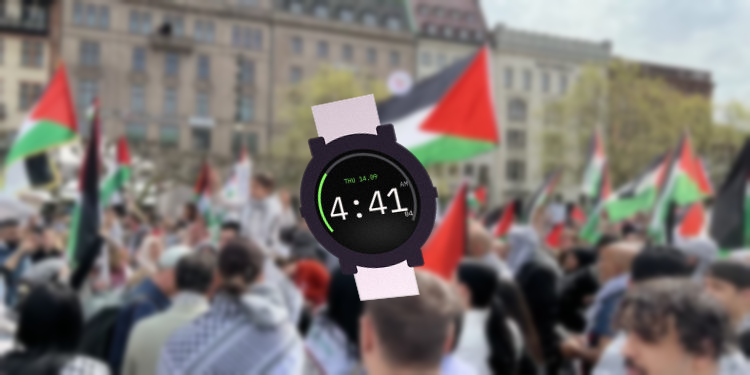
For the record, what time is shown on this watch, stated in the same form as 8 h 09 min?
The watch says 4 h 41 min
